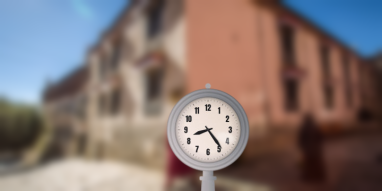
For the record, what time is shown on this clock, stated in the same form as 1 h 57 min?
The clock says 8 h 24 min
